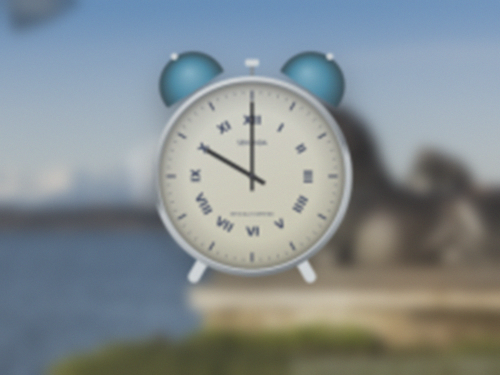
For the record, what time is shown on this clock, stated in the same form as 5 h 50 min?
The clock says 10 h 00 min
